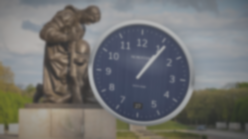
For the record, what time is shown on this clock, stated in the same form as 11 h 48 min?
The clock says 1 h 06 min
